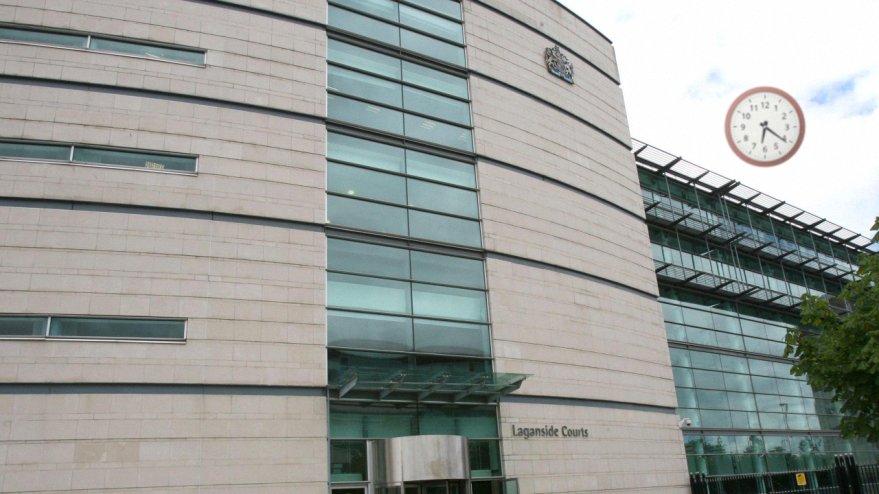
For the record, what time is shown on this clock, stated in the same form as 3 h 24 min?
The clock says 6 h 21 min
